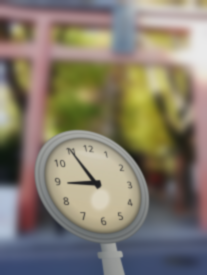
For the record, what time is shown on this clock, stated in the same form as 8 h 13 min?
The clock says 8 h 55 min
